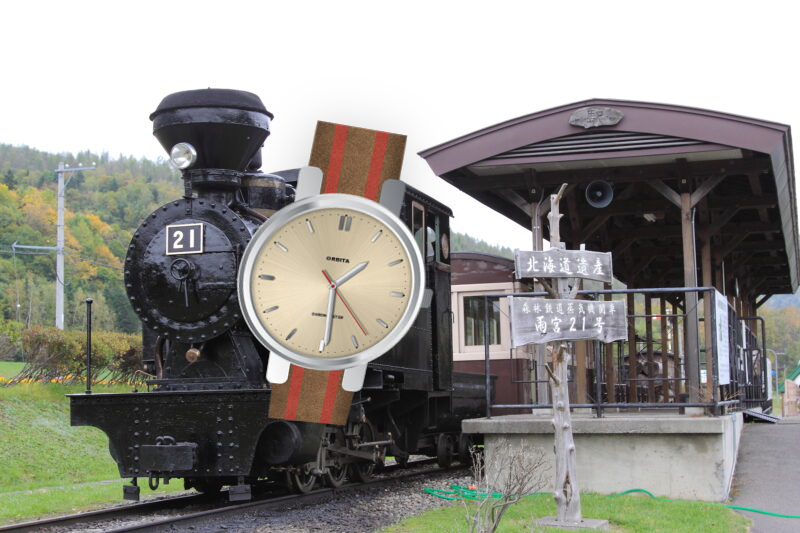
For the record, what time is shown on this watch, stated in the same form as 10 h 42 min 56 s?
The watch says 1 h 29 min 23 s
